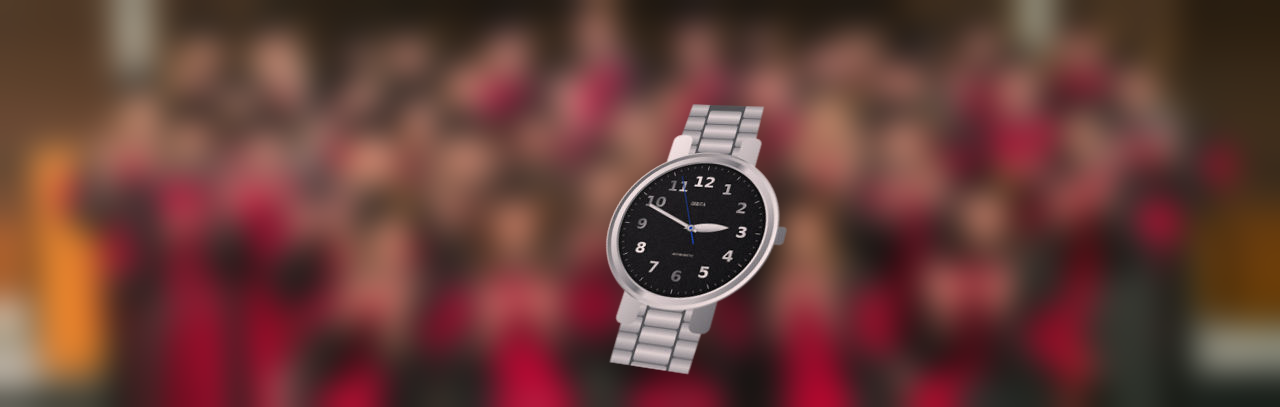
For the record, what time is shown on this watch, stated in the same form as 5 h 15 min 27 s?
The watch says 2 h 48 min 56 s
